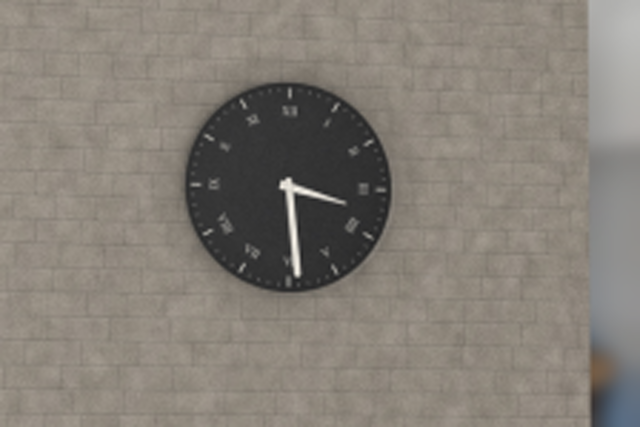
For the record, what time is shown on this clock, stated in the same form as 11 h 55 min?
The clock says 3 h 29 min
